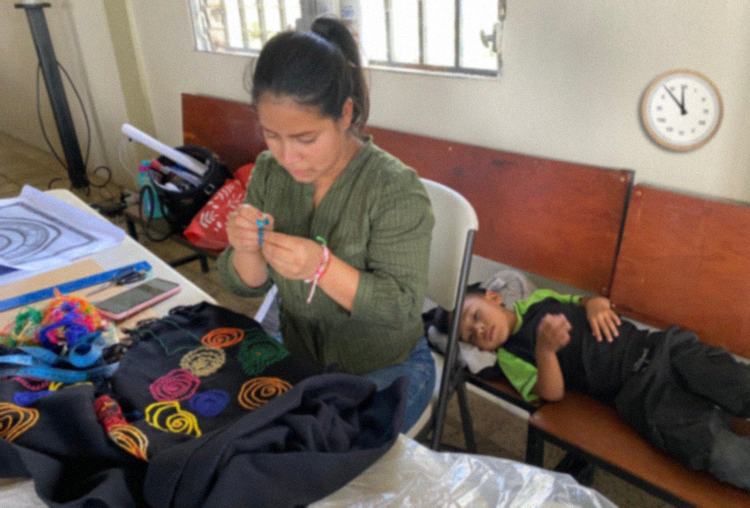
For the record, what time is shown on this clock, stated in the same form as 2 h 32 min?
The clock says 11 h 53 min
